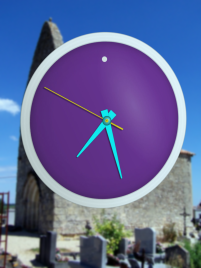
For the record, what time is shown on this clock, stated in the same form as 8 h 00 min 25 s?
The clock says 7 h 27 min 50 s
